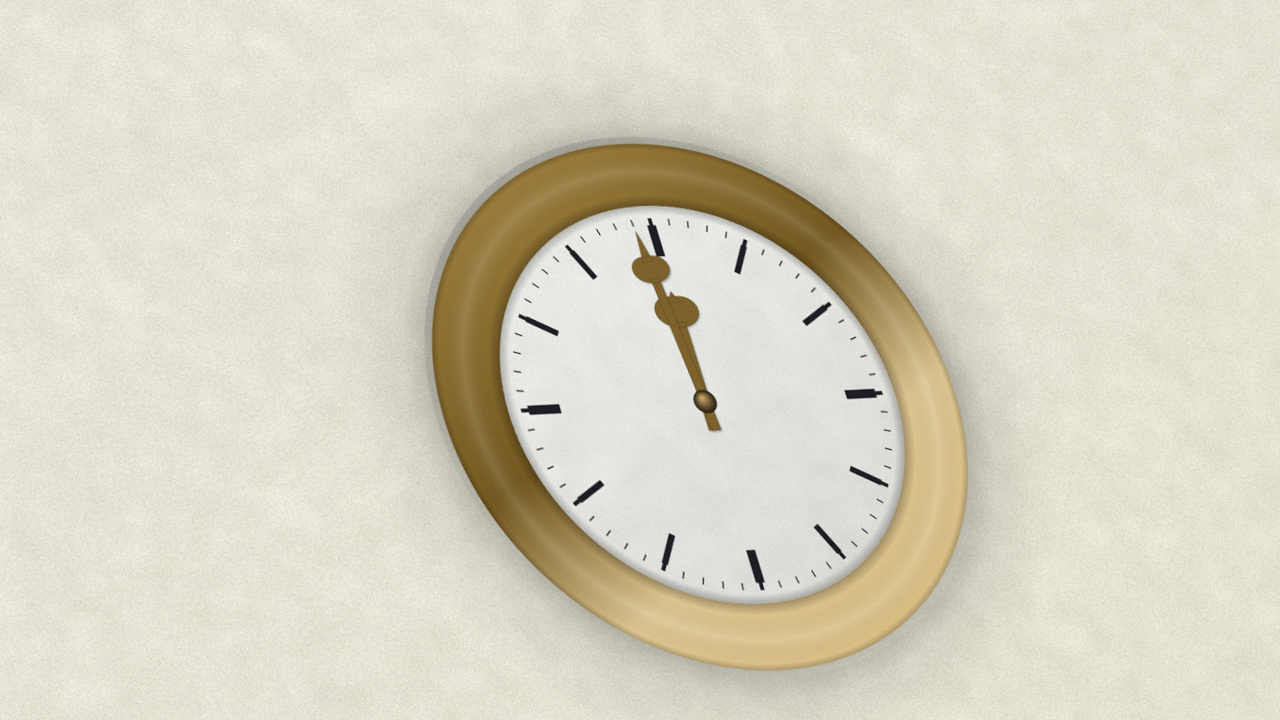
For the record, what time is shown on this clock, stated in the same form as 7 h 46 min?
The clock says 11 h 59 min
